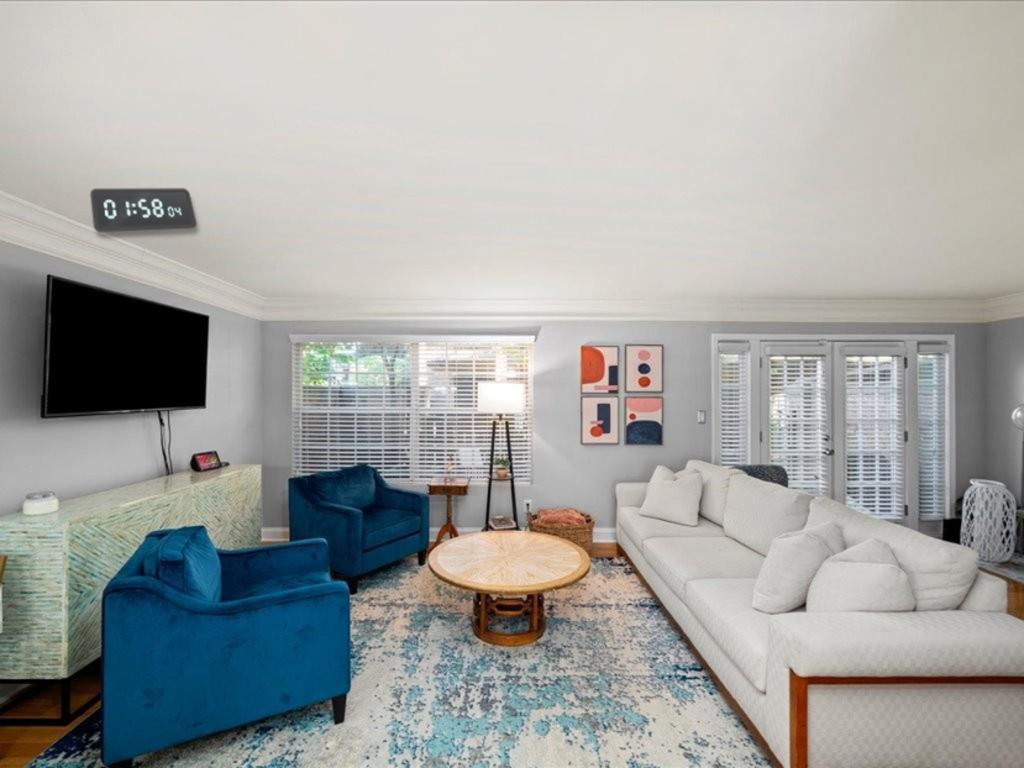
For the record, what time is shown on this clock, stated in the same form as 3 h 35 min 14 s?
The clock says 1 h 58 min 04 s
